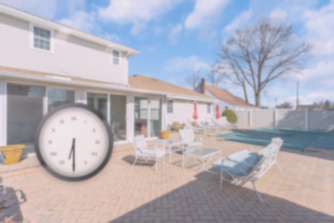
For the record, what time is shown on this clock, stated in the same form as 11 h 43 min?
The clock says 6 h 30 min
